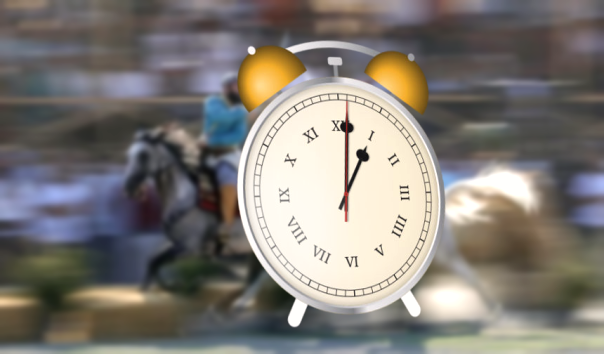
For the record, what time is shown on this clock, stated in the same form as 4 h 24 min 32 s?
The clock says 1 h 01 min 01 s
